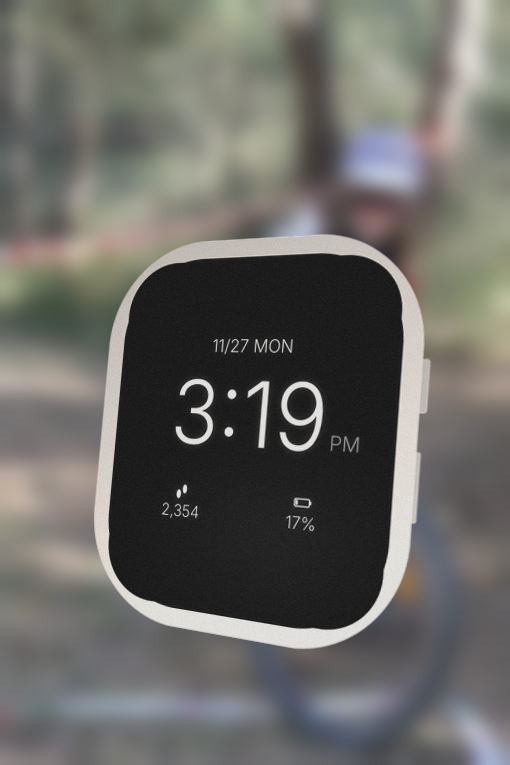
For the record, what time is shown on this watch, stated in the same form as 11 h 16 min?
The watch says 3 h 19 min
